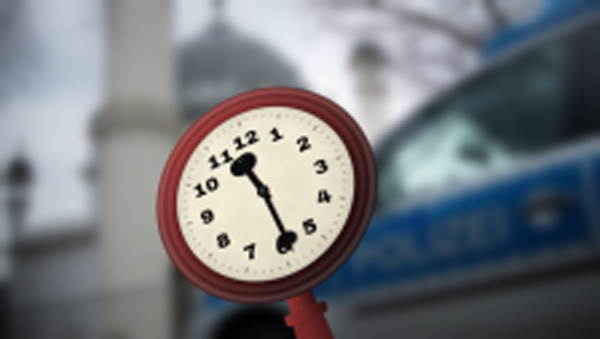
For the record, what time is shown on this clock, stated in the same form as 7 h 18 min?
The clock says 11 h 29 min
